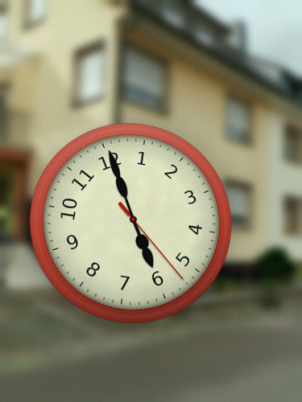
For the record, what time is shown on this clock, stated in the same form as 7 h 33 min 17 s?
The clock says 6 h 00 min 27 s
